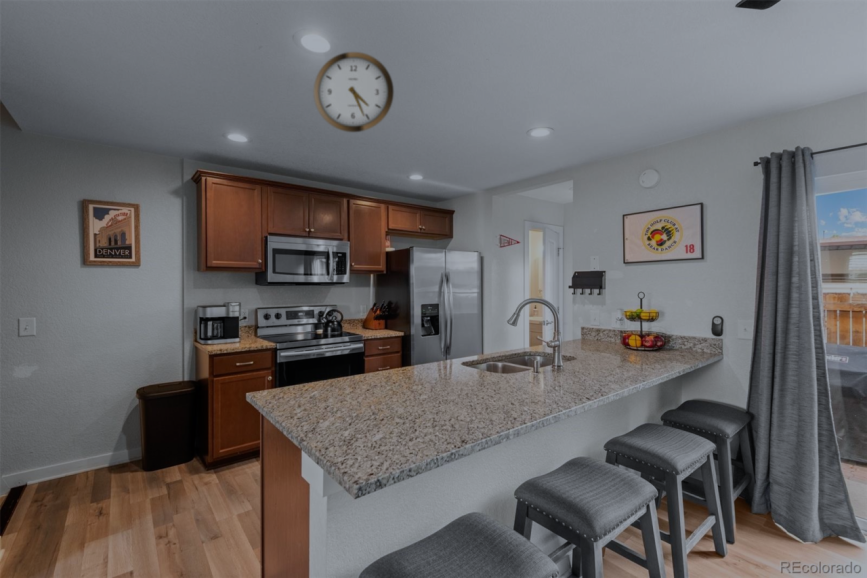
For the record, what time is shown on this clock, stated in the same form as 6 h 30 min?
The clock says 4 h 26 min
